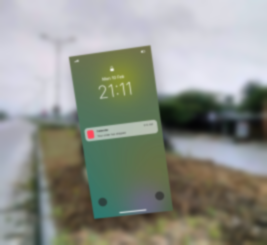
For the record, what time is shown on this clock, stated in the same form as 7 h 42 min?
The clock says 21 h 11 min
